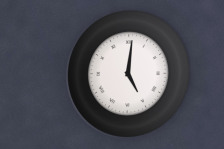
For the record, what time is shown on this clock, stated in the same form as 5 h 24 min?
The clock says 5 h 01 min
